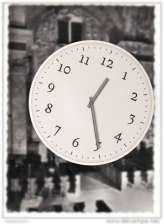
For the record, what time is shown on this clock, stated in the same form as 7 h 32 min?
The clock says 12 h 25 min
